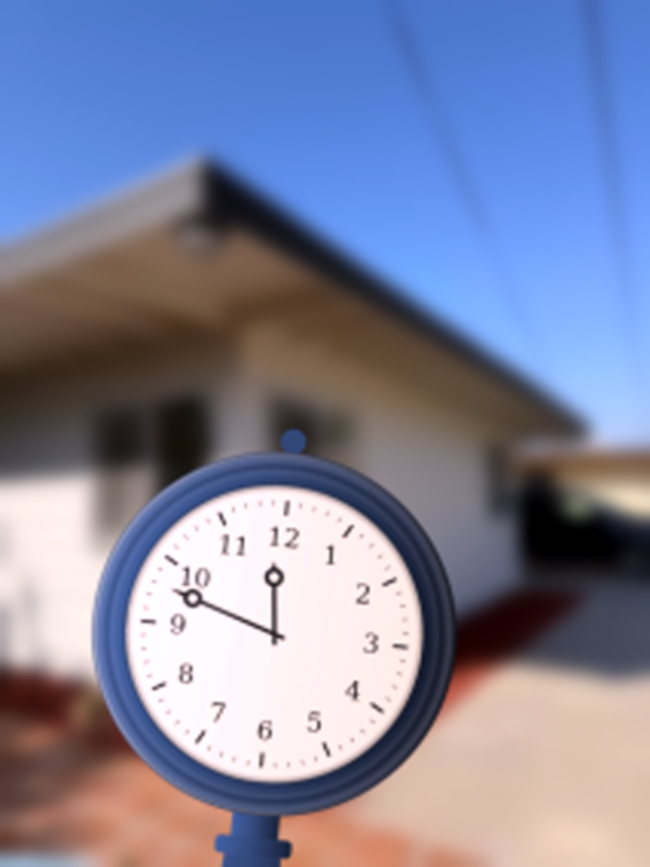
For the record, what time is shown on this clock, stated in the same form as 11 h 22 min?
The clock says 11 h 48 min
